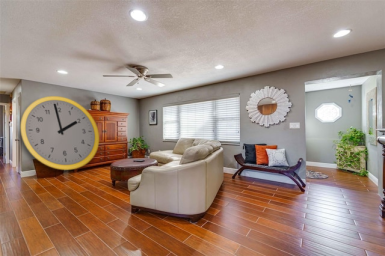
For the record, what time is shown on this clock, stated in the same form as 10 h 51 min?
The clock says 1 h 59 min
